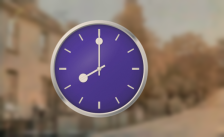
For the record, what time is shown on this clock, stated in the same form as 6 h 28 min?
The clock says 8 h 00 min
